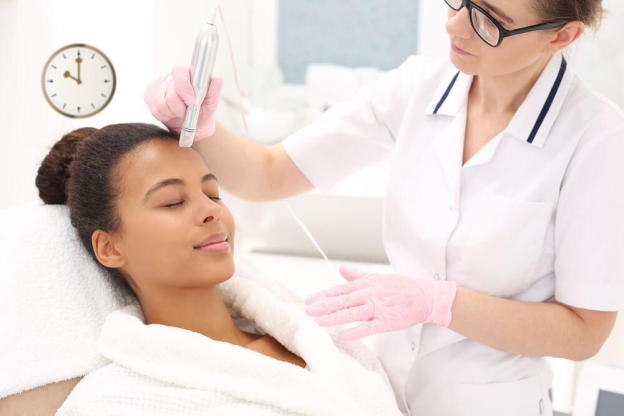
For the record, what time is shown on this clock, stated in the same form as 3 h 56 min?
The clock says 10 h 00 min
